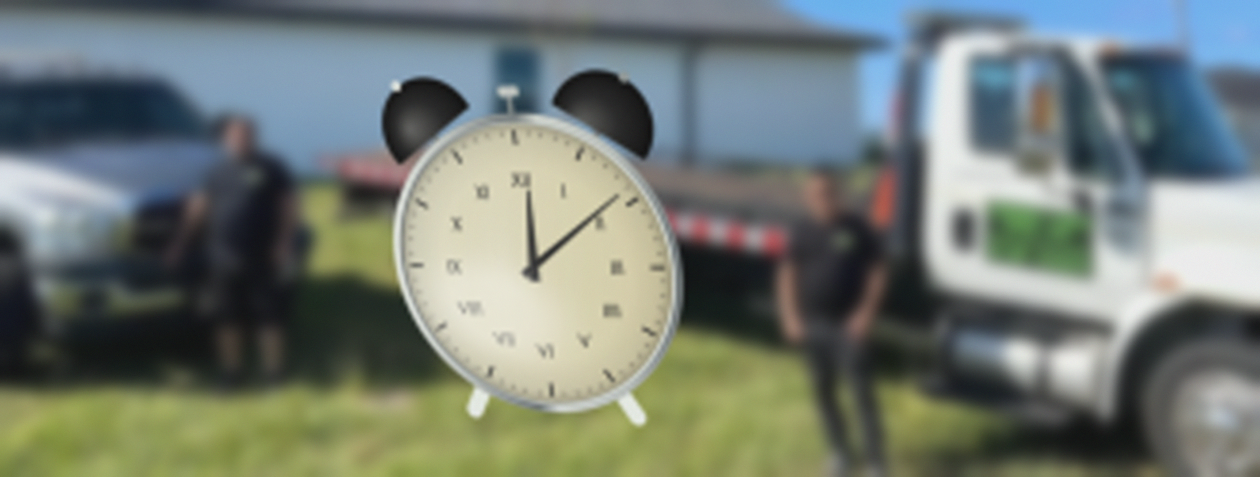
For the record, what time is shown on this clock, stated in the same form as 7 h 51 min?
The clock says 12 h 09 min
